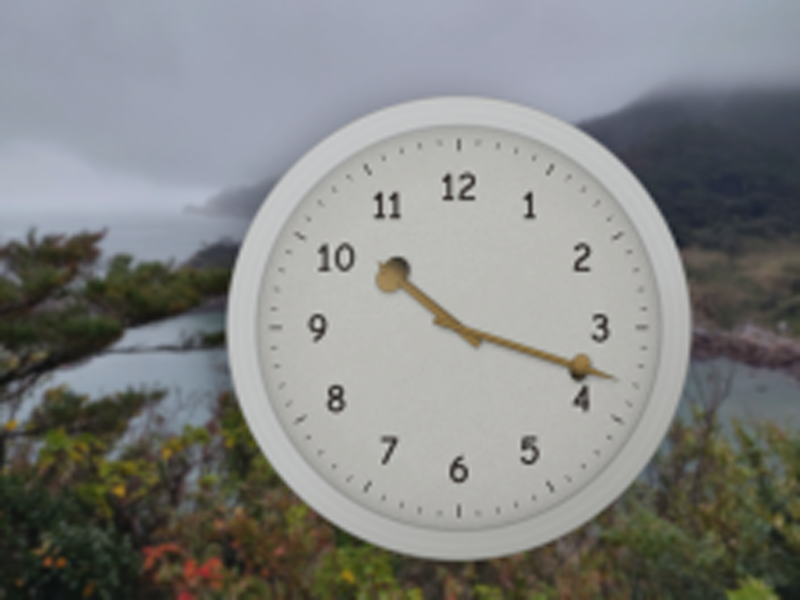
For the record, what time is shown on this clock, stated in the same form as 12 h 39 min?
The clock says 10 h 18 min
